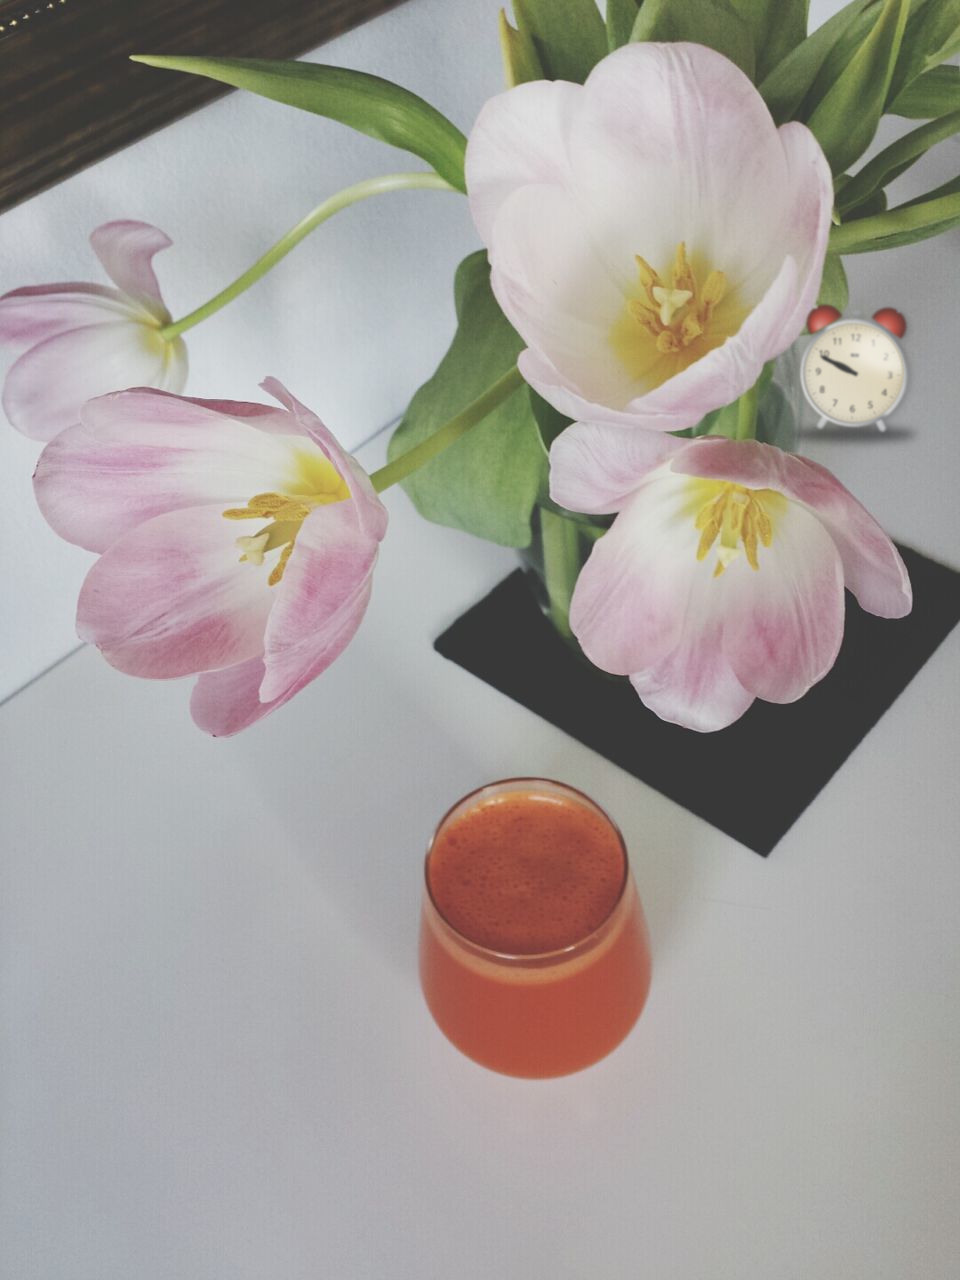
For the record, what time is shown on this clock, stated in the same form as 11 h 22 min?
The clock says 9 h 49 min
